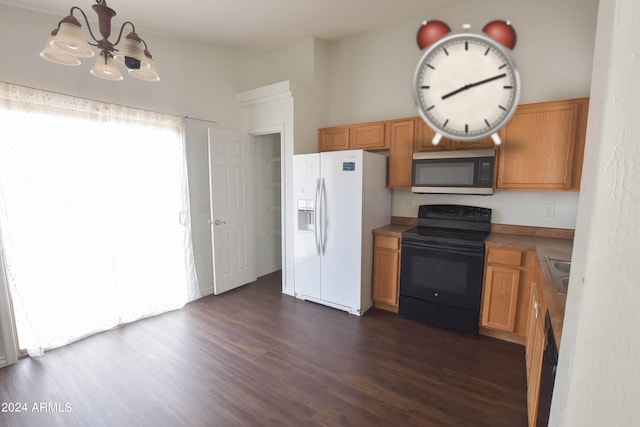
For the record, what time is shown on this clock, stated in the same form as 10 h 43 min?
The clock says 8 h 12 min
